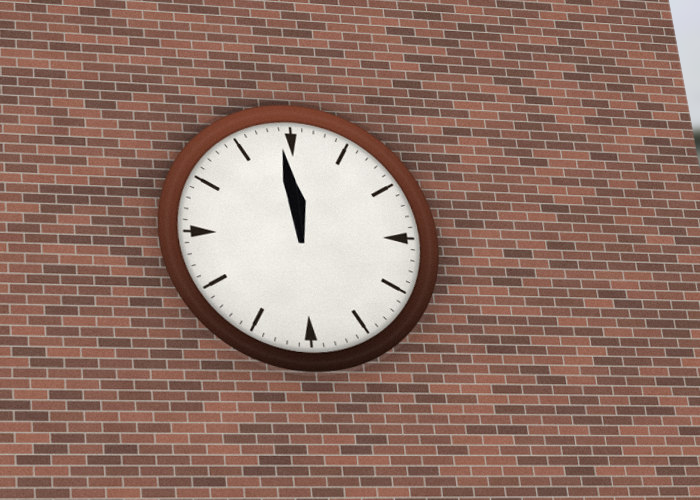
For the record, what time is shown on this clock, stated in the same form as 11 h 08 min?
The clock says 11 h 59 min
